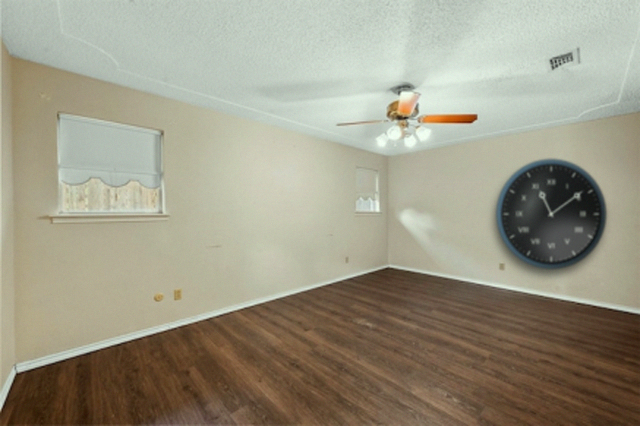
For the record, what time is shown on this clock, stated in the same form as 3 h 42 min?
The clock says 11 h 09 min
